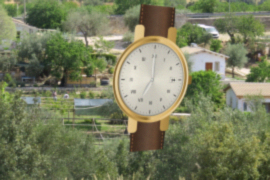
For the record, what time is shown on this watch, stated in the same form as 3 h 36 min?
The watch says 7 h 00 min
